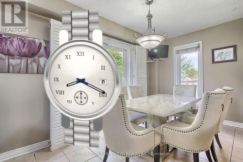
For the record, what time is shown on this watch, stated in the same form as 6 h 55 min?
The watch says 8 h 19 min
